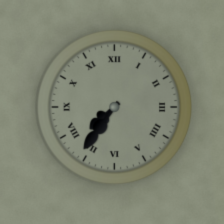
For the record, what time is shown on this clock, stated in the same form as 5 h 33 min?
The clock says 7 h 36 min
